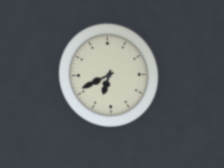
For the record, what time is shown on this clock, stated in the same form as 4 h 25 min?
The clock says 6 h 41 min
